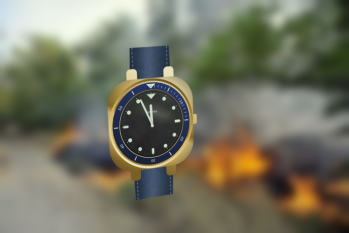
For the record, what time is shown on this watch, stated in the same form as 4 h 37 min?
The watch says 11 h 56 min
